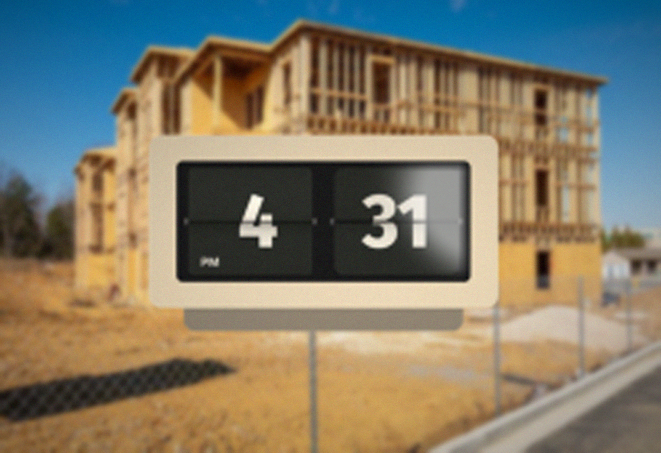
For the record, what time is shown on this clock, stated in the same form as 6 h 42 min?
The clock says 4 h 31 min
